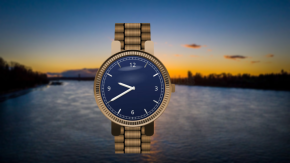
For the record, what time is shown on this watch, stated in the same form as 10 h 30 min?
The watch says 9 h 40 min
